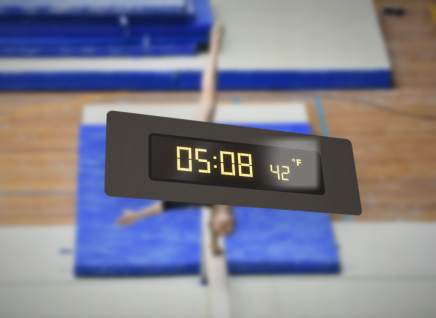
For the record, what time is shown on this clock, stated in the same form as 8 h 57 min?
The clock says 5 h 08 min
